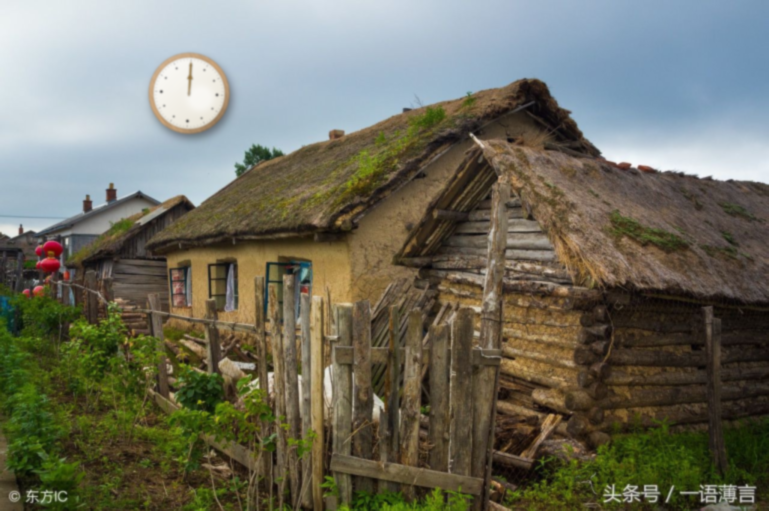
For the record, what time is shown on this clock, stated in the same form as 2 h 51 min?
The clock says 12 h 00 min
